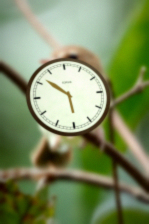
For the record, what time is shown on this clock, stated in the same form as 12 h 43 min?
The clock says 5 h 52 min
